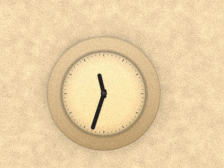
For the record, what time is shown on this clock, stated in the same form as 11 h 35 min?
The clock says 11 h 33 min
